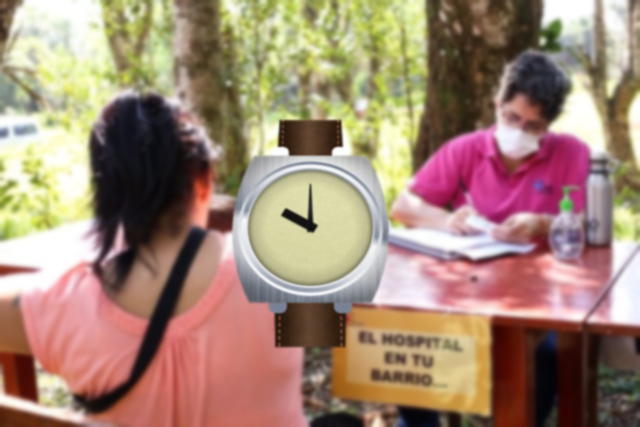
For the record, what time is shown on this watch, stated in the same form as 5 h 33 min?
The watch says 10 h 00 min
